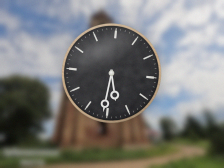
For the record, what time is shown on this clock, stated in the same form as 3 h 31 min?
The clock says 5 h 31 min
